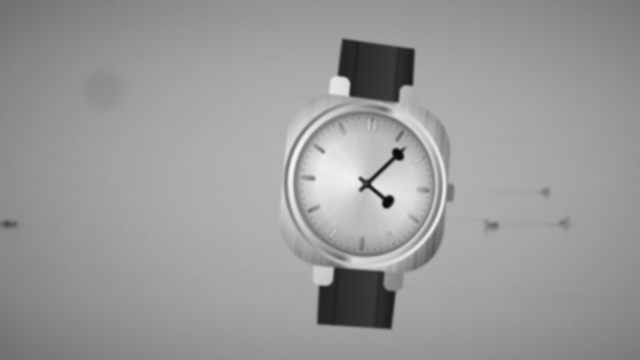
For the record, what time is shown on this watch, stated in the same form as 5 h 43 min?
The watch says 4 h 07 min
